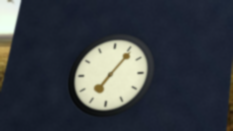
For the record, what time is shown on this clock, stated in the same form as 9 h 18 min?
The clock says 7 h 06 min
